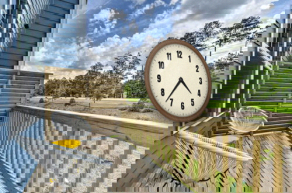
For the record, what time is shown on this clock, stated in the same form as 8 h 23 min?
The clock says 4 h 37 min
